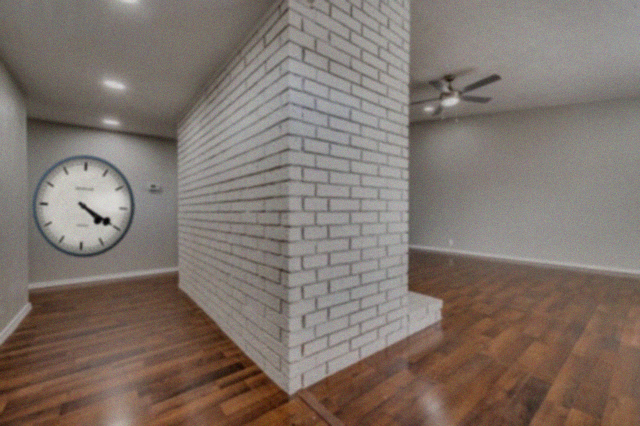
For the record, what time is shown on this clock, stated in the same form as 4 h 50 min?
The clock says 4 h 20 min
